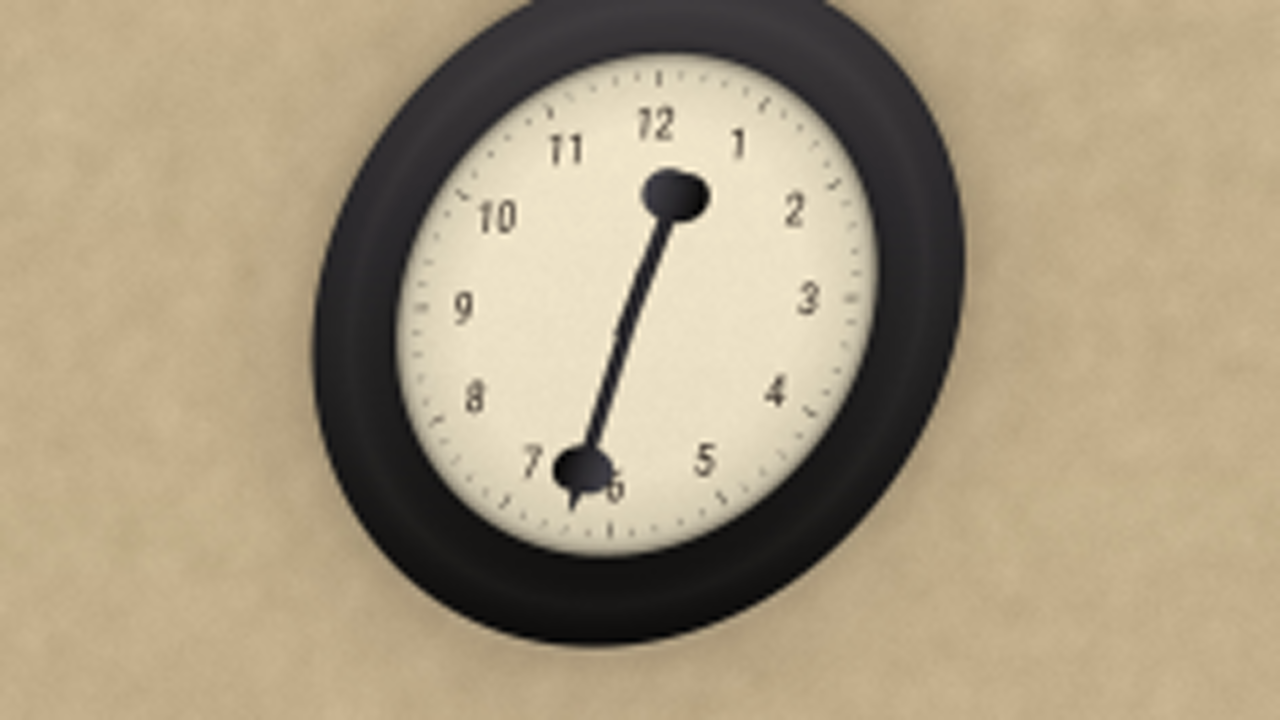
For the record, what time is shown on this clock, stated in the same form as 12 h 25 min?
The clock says 12 h 32 min
